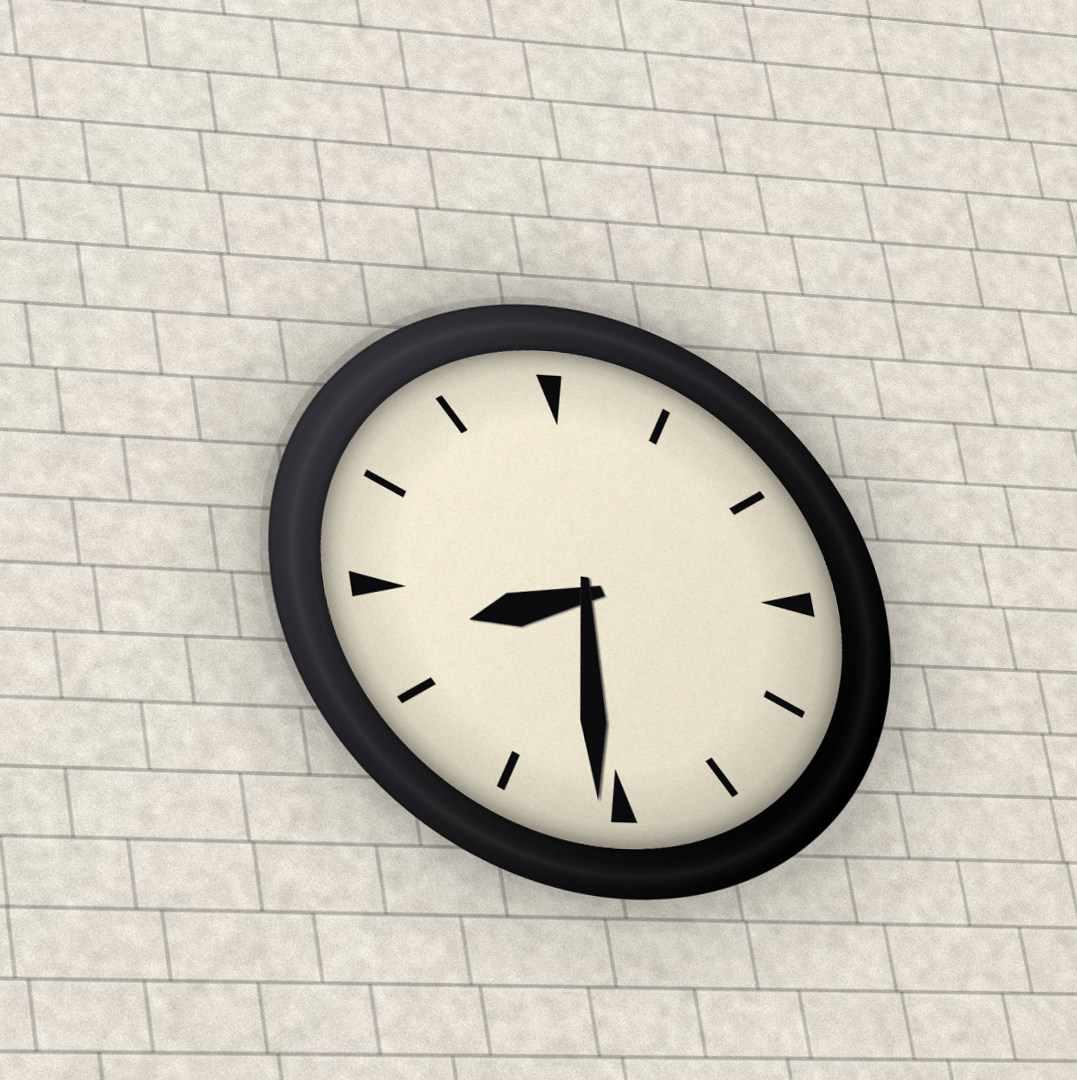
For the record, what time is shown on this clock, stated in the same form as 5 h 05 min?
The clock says 8 h 31 min
